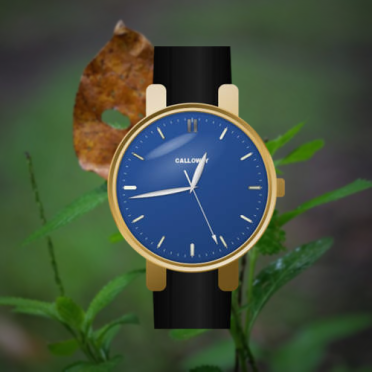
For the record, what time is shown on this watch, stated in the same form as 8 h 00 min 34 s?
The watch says 12 h 43 min 26 s
